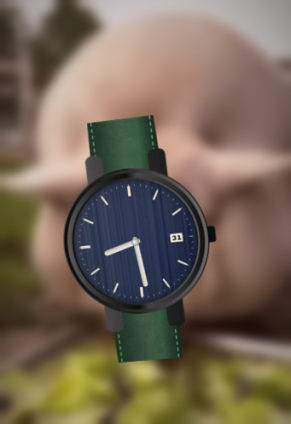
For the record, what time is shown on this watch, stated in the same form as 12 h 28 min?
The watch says 8 h 29 min
